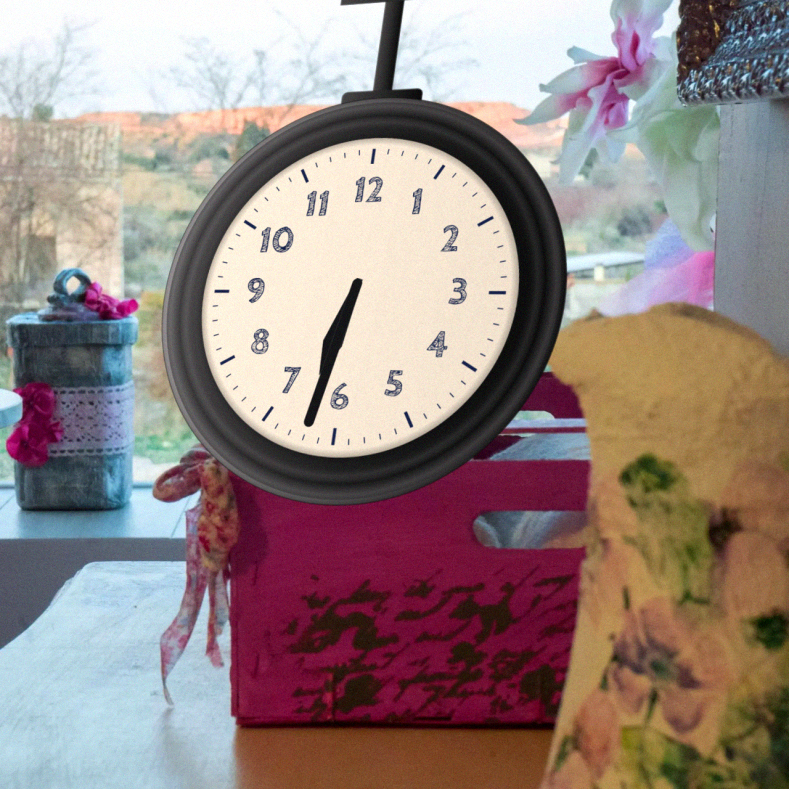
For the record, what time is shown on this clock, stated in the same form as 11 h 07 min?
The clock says 6 h 32 min
